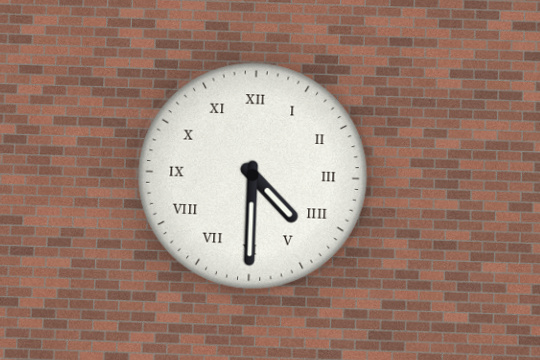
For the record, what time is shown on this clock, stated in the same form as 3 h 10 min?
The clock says 4 h 30 min
